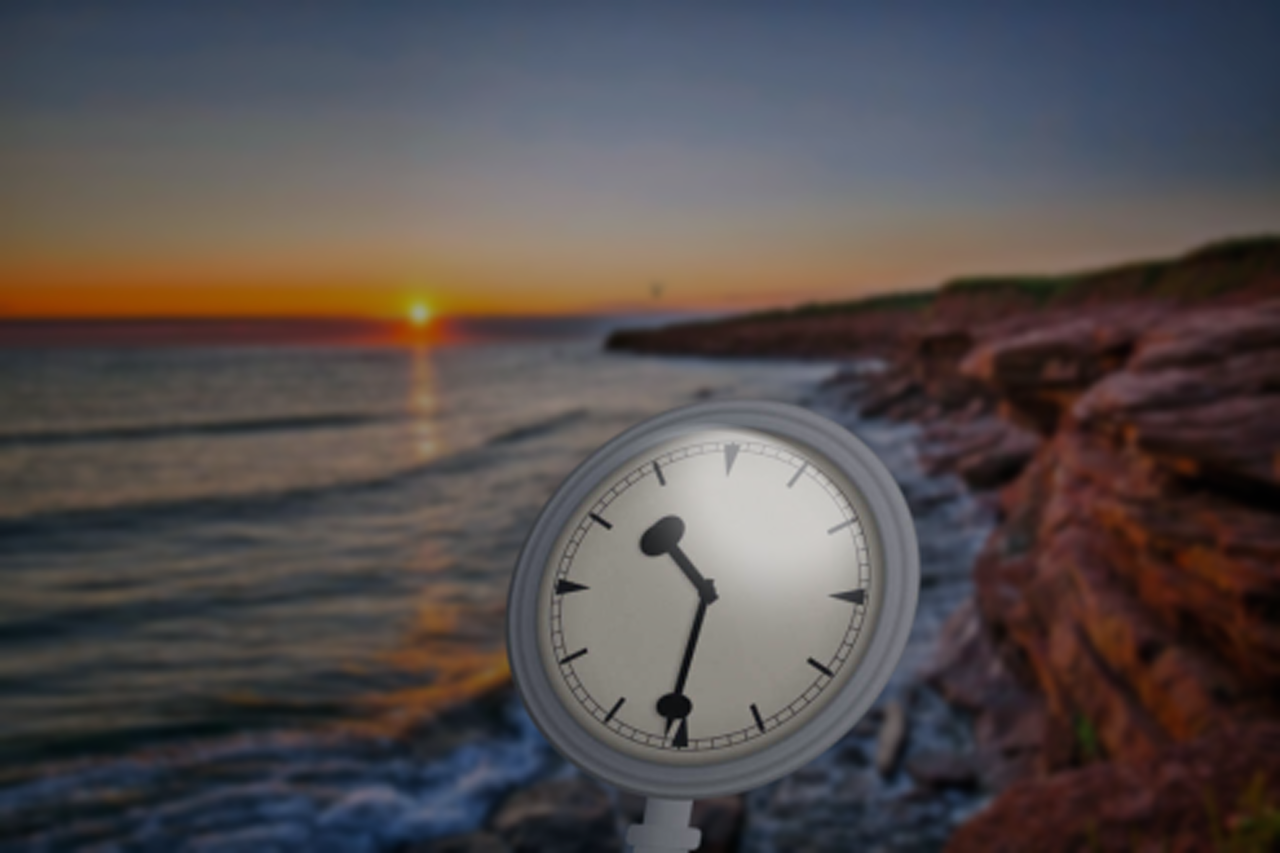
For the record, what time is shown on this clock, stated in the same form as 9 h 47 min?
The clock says 10 h 31 min
